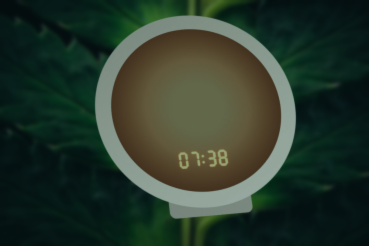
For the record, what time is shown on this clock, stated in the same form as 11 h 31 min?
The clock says 7 h 38 min
